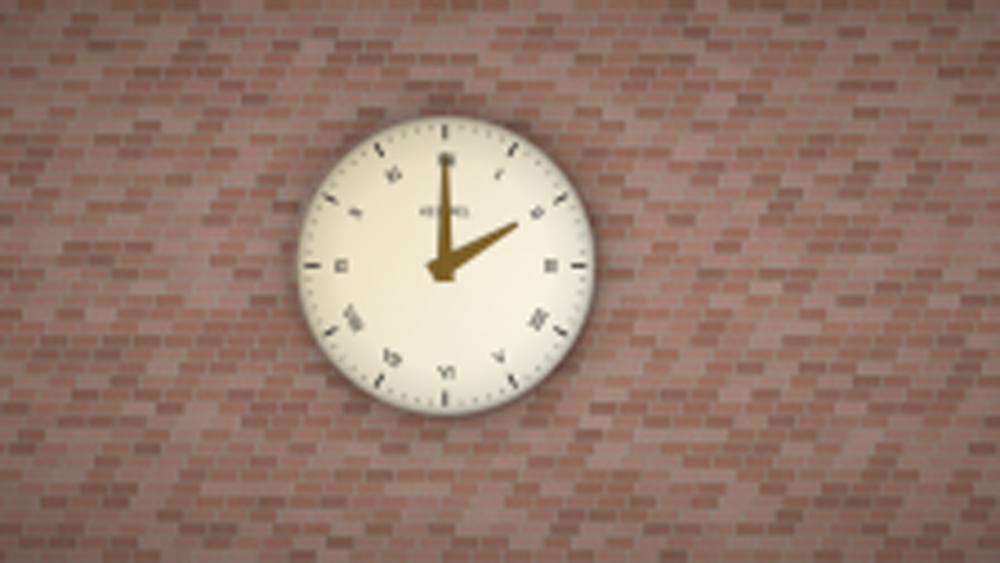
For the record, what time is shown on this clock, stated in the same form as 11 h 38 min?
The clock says 2 h 00 min
